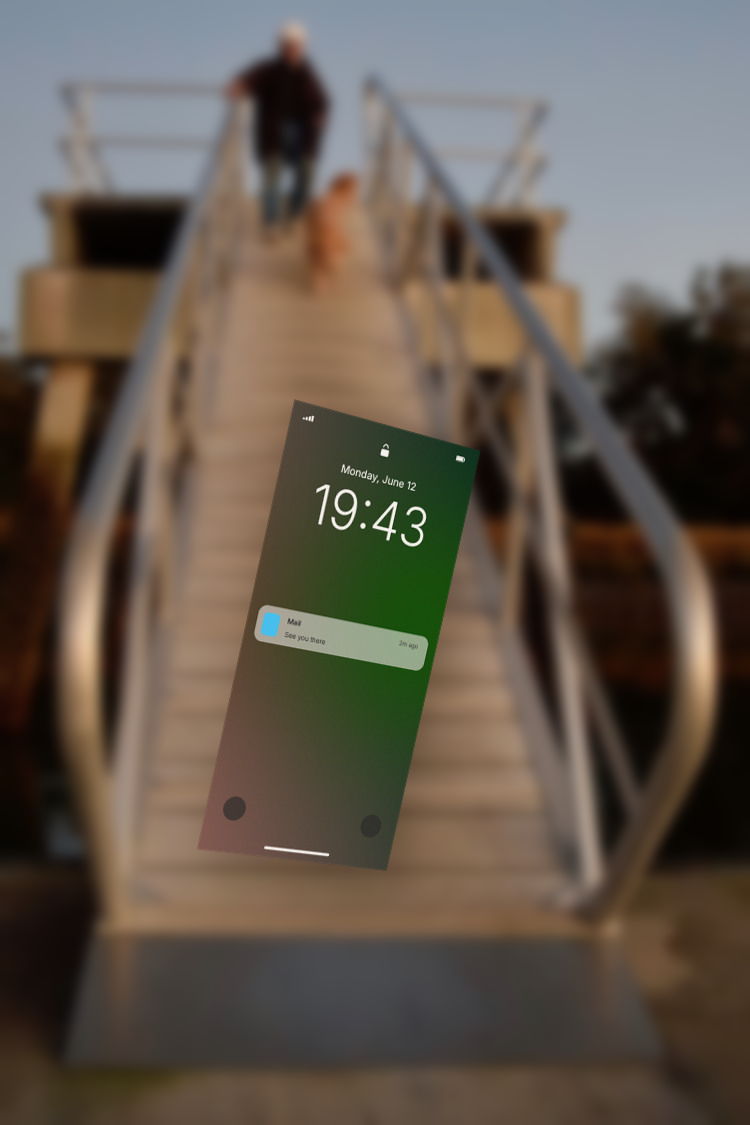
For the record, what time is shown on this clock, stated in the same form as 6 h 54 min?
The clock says 19 h 43 min
